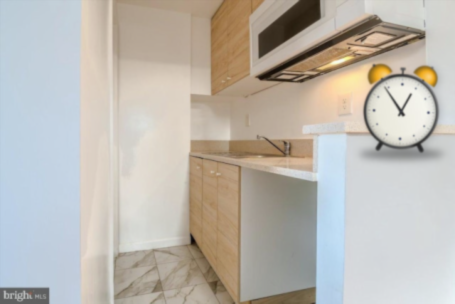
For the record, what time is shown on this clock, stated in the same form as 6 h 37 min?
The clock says 12 h 54 min
